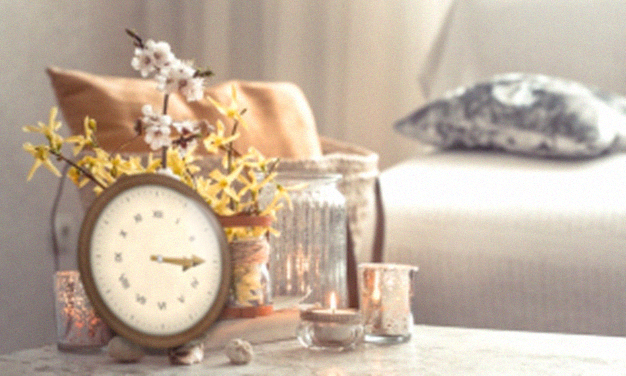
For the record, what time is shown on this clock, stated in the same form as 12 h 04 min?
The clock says 3 h 15 min
